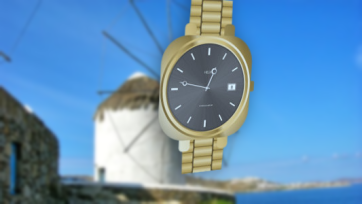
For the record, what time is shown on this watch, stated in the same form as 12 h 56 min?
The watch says 12 h 47 min
